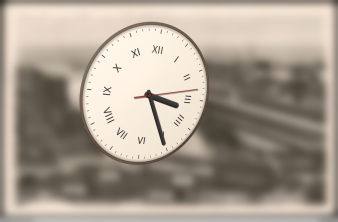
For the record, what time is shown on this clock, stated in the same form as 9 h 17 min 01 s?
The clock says 3 h 25 min 13 s
